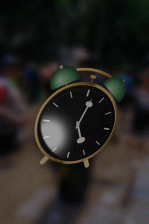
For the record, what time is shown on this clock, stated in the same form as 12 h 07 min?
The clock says 5 h 02 min
